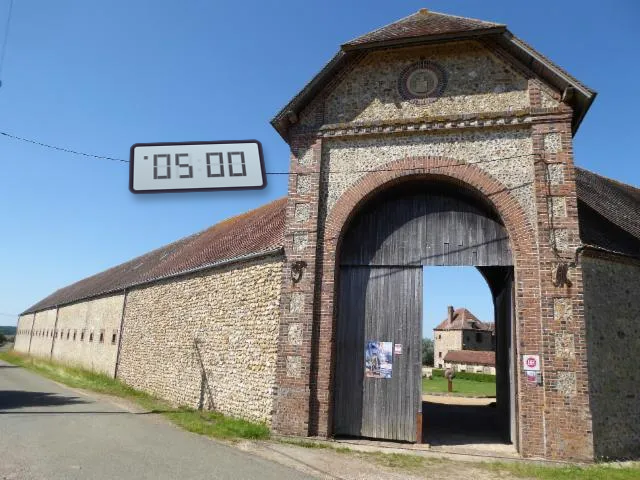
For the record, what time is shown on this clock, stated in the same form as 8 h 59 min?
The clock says 5 h 00 min
